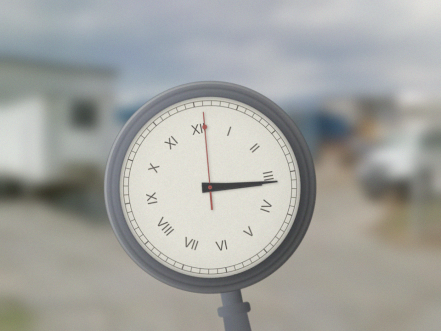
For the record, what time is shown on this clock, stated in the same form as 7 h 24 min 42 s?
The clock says 3 h 16 min 01 s
